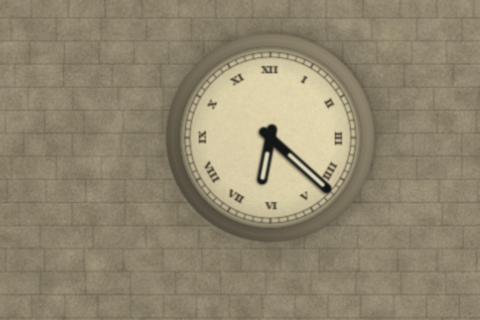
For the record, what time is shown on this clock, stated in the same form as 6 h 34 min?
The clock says 6 h 22 min
